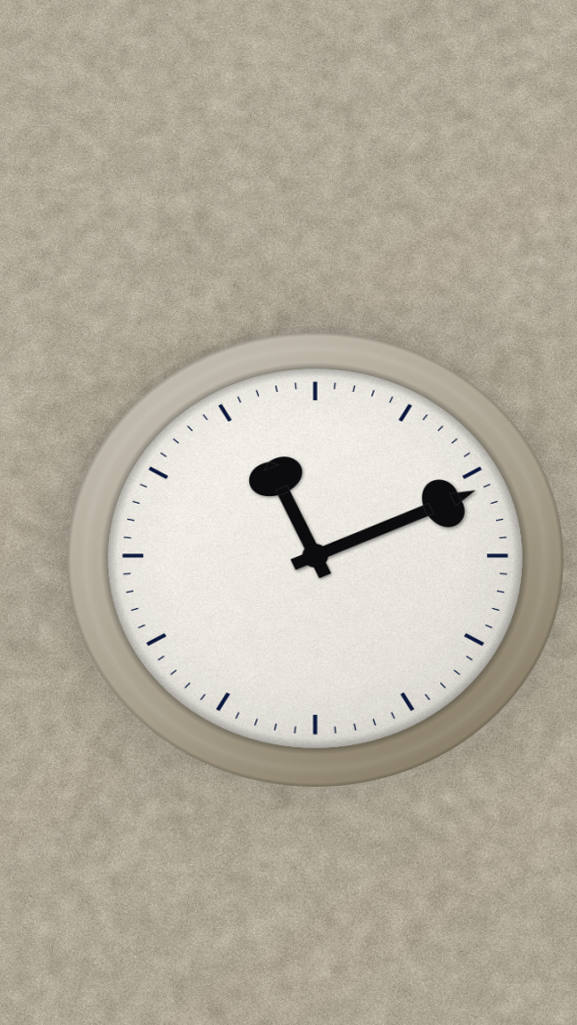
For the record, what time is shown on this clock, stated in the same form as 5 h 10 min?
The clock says 11 h 11 min
